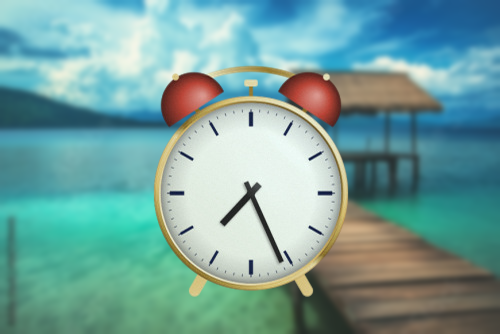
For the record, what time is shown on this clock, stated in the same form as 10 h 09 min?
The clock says 7 h 26 min
